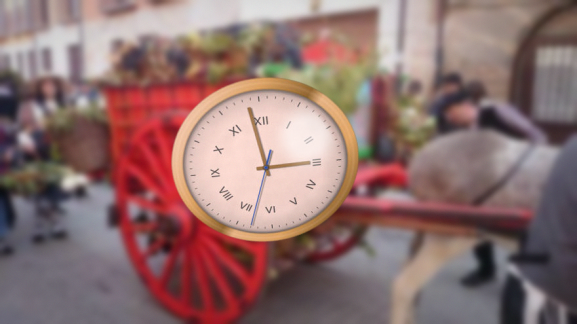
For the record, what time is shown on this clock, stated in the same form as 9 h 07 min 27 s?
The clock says 2 h 58 min 33 s
